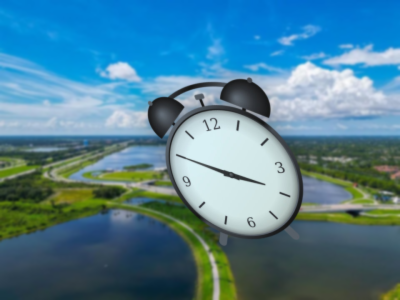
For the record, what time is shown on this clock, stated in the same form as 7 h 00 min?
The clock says 3 h 50 min
